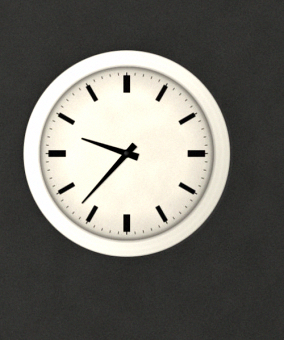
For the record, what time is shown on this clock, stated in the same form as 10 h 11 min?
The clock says 9 h 37 min
